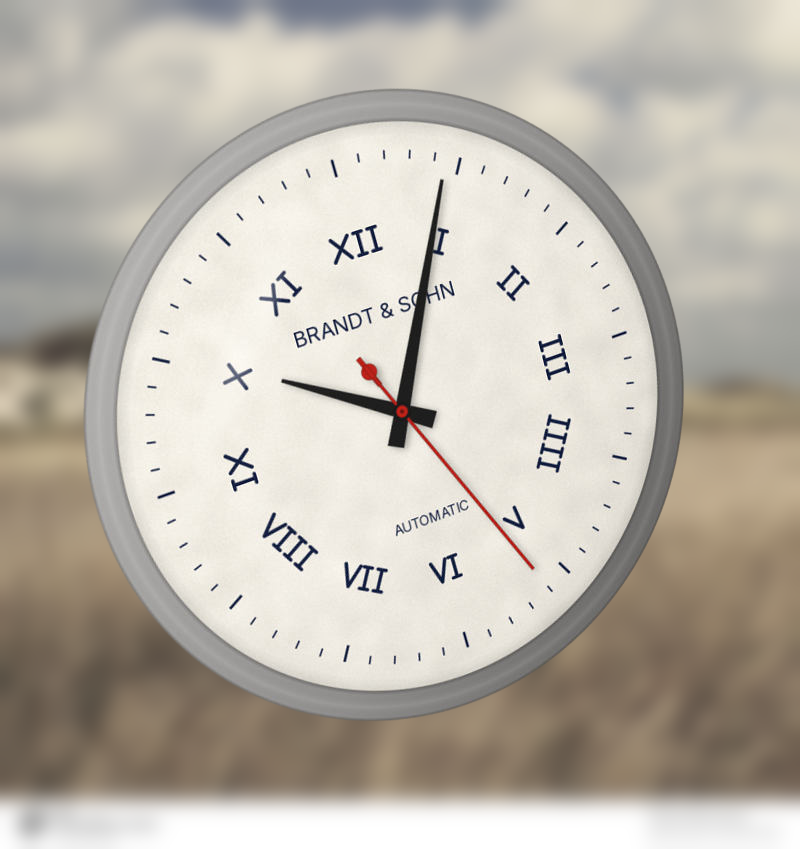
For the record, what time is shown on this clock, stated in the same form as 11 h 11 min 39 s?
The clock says 10 h 04 min 26 s
